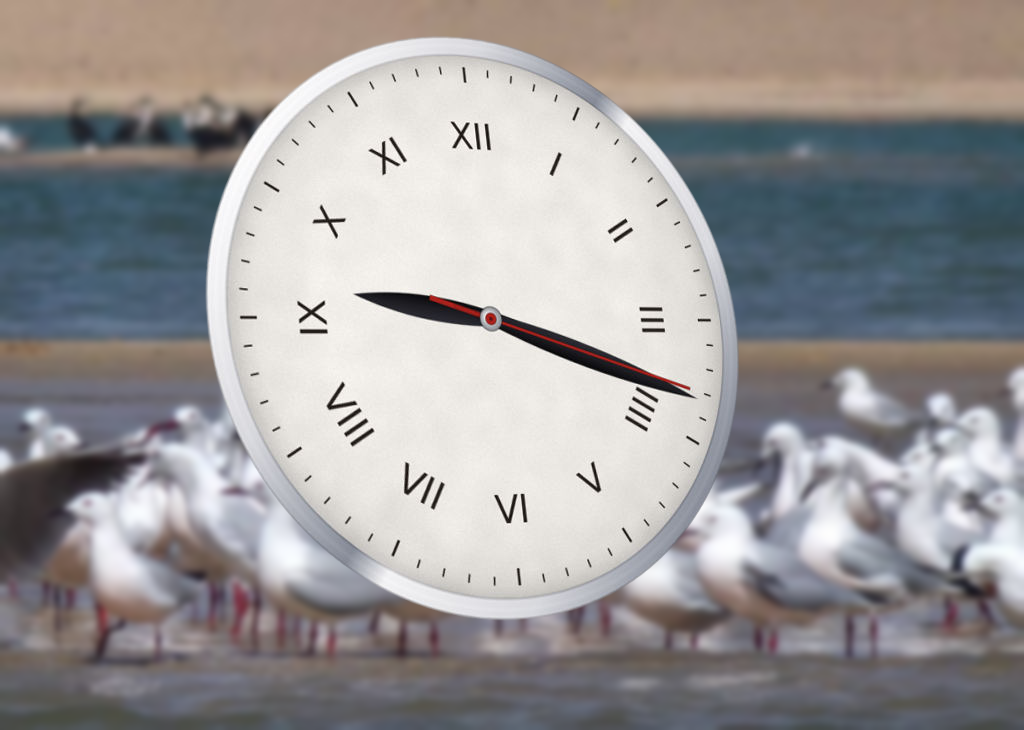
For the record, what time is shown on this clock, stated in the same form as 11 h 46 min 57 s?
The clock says 9 h 18 min 18 s
